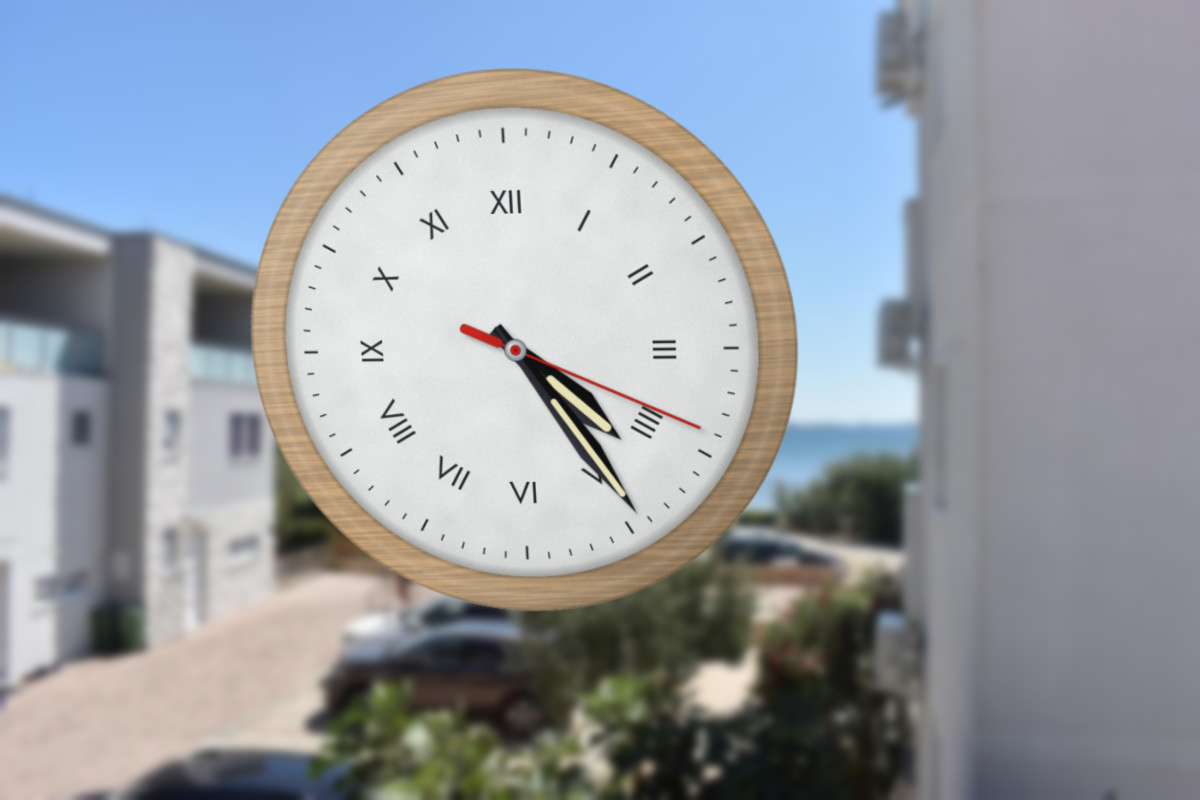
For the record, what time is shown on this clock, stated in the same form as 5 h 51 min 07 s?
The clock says 4 h 24 min 19 s
